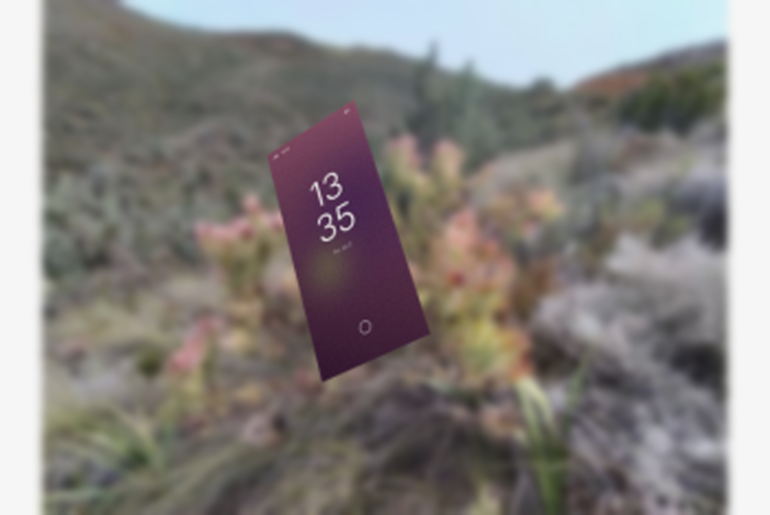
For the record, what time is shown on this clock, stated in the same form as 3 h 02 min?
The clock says 13 h 35 min
